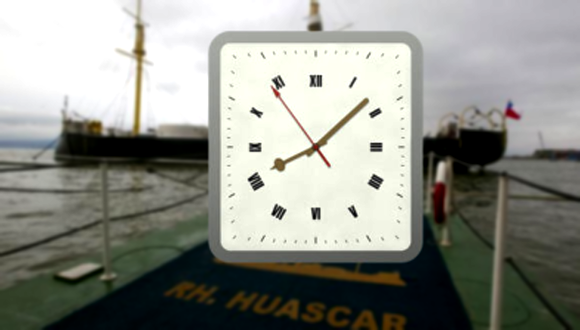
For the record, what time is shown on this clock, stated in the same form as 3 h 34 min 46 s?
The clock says 8 h 07 min 54 s
